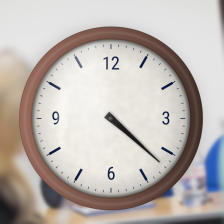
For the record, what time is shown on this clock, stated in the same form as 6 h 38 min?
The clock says 4 h 22 min
